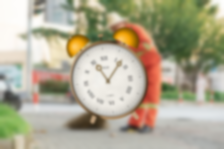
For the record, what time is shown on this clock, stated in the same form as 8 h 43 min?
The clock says 11 h 07 min
